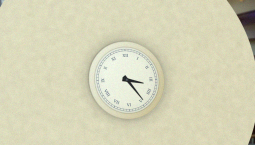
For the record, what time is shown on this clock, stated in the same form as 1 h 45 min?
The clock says 3 h 24 min
